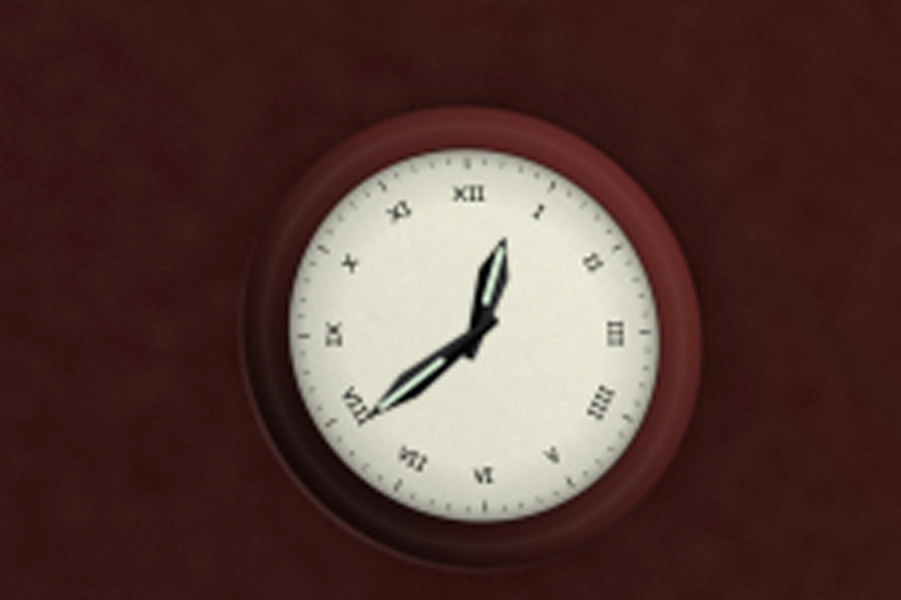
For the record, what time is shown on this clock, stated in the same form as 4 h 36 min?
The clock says 12 h 39 min
